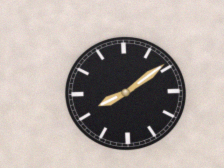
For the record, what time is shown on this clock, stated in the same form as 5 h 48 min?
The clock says 8 h 09 min
